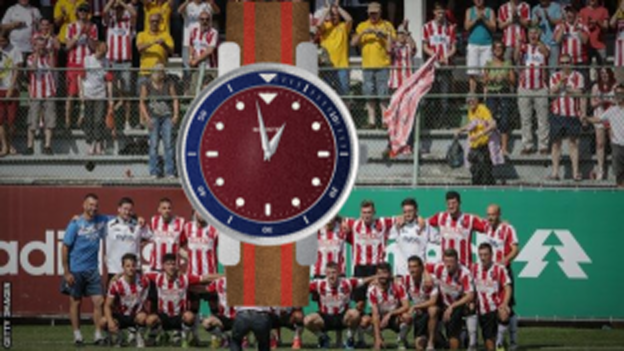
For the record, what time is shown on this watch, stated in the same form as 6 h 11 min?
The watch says 12 h 58 min
